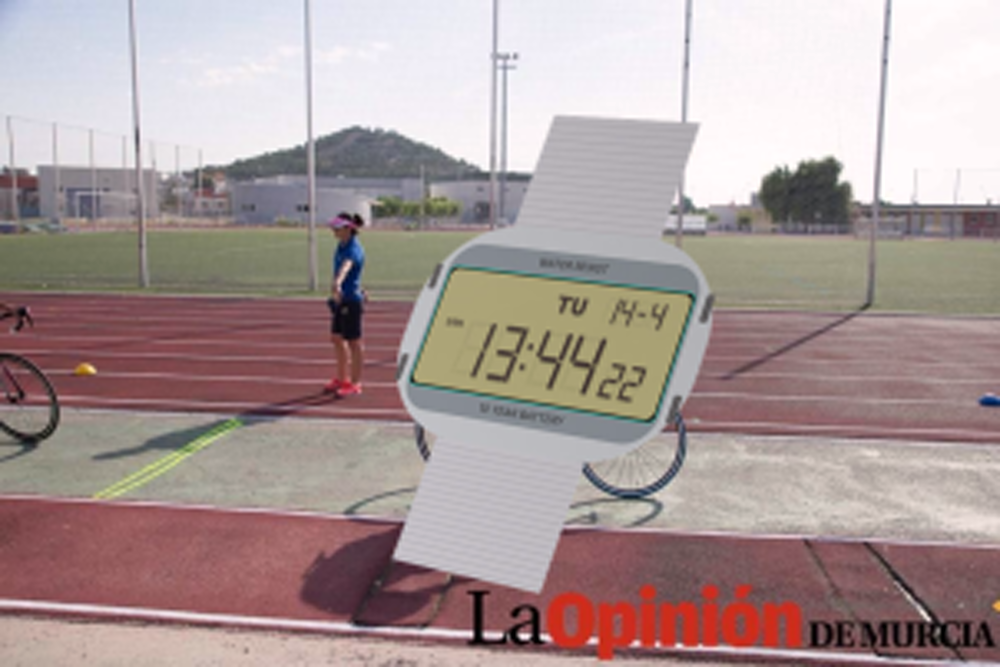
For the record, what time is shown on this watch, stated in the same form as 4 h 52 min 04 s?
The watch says 13 h 44 min 22 s
